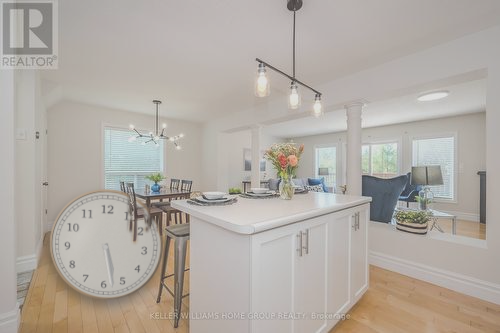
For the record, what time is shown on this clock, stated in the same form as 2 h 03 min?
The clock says 5 h 28 min
